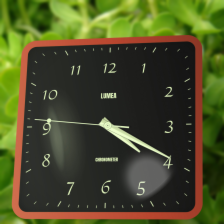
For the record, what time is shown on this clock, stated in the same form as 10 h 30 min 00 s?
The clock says 4 h 19 min 46 s
